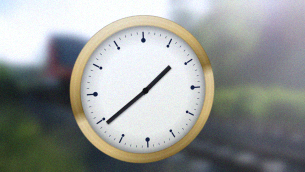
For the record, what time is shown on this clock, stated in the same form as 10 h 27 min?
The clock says 1 h 39 min
